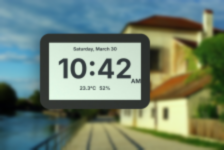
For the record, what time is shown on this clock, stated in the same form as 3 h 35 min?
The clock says 10 h 42 min
